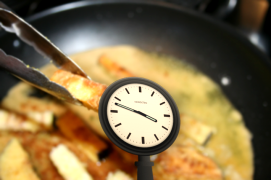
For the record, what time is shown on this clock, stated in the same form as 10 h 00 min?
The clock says 3 h 48 min
